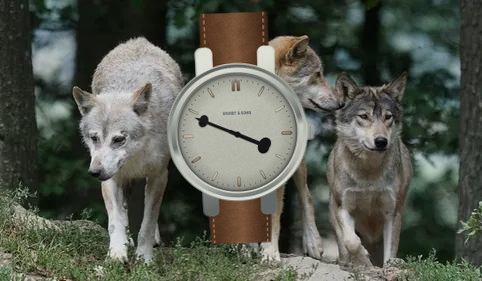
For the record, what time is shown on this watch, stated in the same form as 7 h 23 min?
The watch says 3 h 49 min
